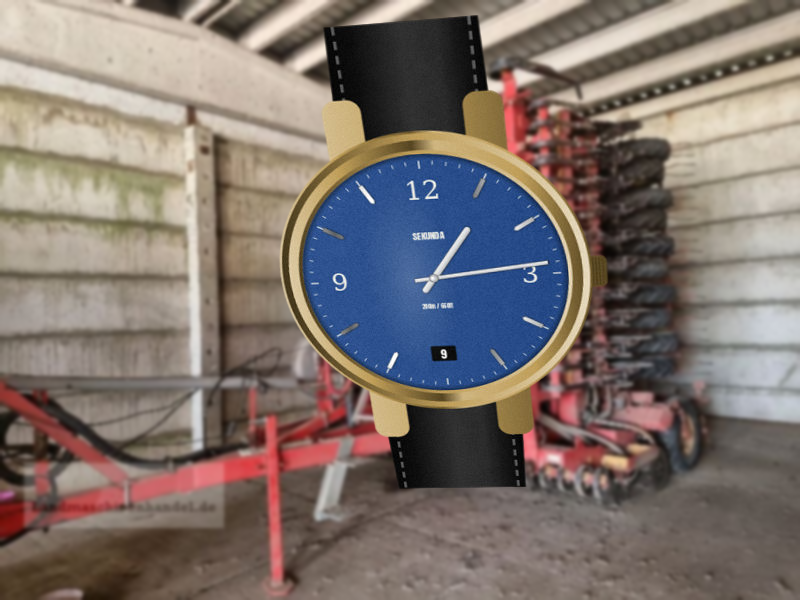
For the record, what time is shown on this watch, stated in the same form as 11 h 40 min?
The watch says 1 h 14 min
